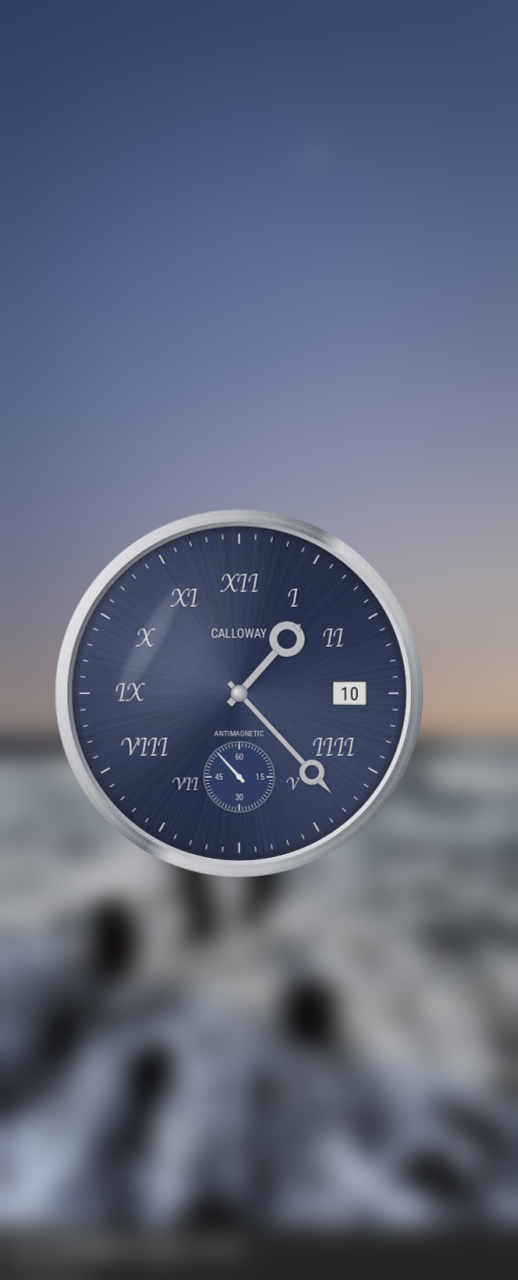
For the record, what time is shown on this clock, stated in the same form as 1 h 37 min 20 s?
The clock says 1 h 22 min 53 s
